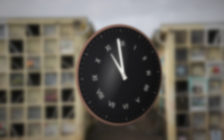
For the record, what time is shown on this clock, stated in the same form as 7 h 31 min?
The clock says 10 h 59 min
